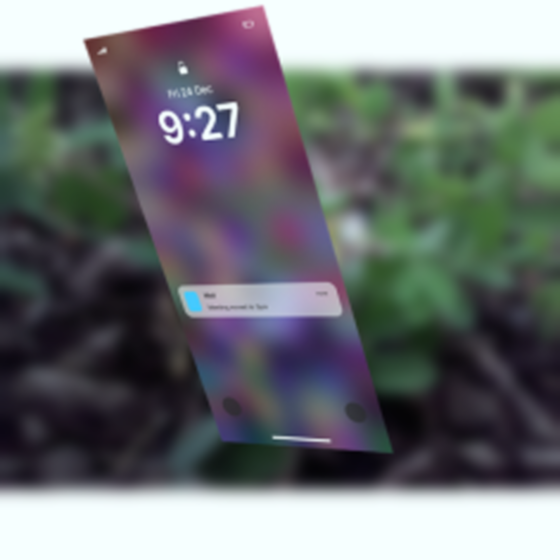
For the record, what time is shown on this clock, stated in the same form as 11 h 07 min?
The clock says 9 h 27 min
